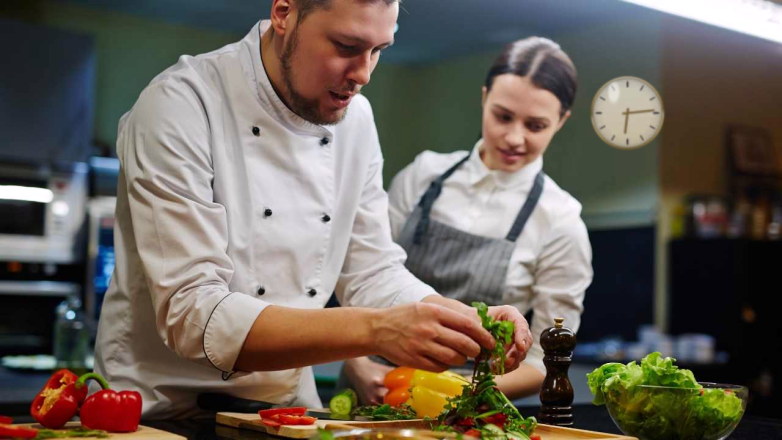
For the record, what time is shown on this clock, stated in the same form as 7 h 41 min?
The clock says 6 h 14 min
